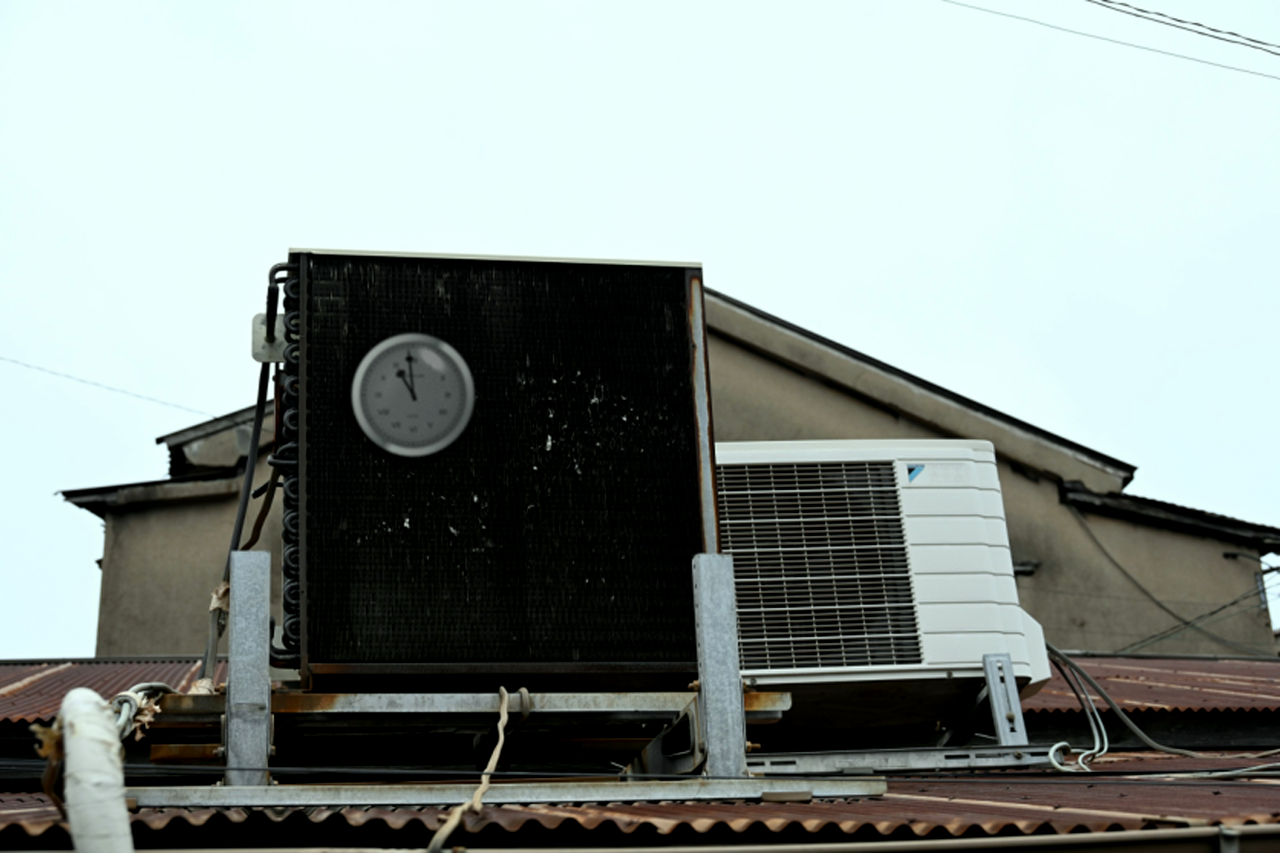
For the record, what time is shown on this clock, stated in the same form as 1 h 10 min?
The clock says 10 h 59 min
